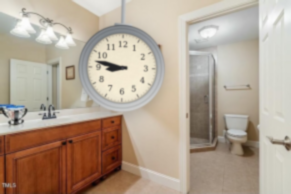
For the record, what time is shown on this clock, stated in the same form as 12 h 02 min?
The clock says 8 h 47 min
